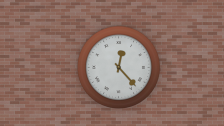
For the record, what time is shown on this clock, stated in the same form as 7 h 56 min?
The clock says 12 h 23 min
